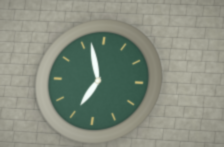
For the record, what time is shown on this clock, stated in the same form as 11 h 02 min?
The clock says 6 h 57 min
